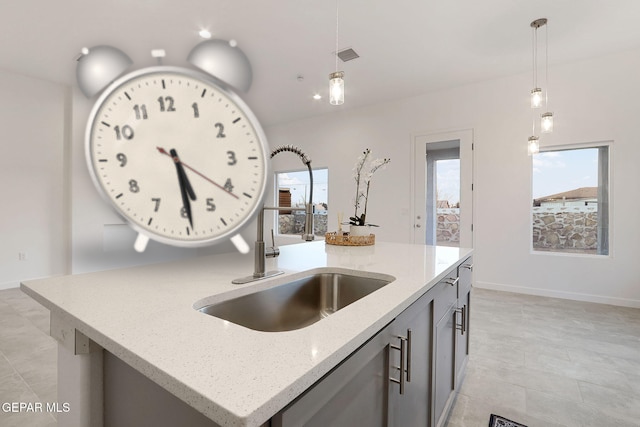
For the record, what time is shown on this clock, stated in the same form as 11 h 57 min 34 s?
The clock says 5 h 29 min 21 s
